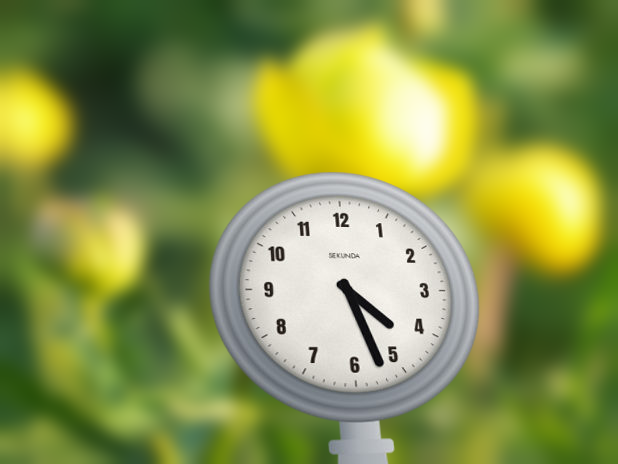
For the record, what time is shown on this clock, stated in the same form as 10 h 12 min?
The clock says 4 h 27 min
